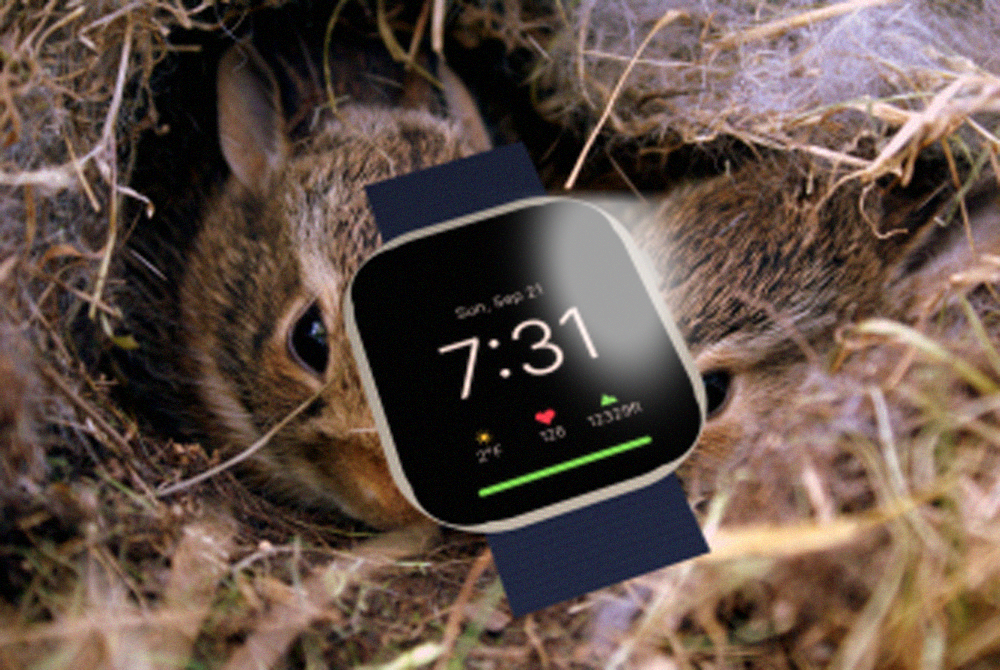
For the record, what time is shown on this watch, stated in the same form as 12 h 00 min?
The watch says 7 h 31 min
